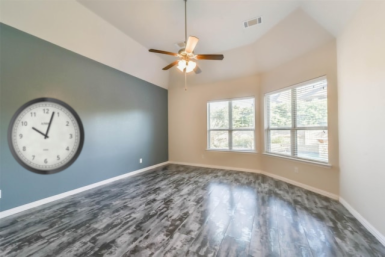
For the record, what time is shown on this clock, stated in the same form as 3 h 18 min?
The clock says 10 h 03 min
